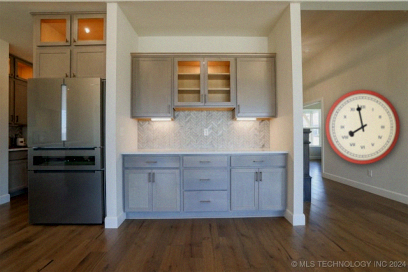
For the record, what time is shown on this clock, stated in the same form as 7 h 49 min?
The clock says 7 h 58 min
